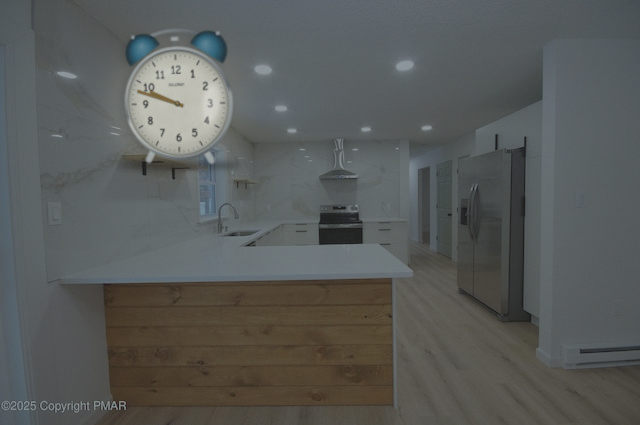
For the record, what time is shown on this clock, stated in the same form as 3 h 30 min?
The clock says 9 h 48 min
